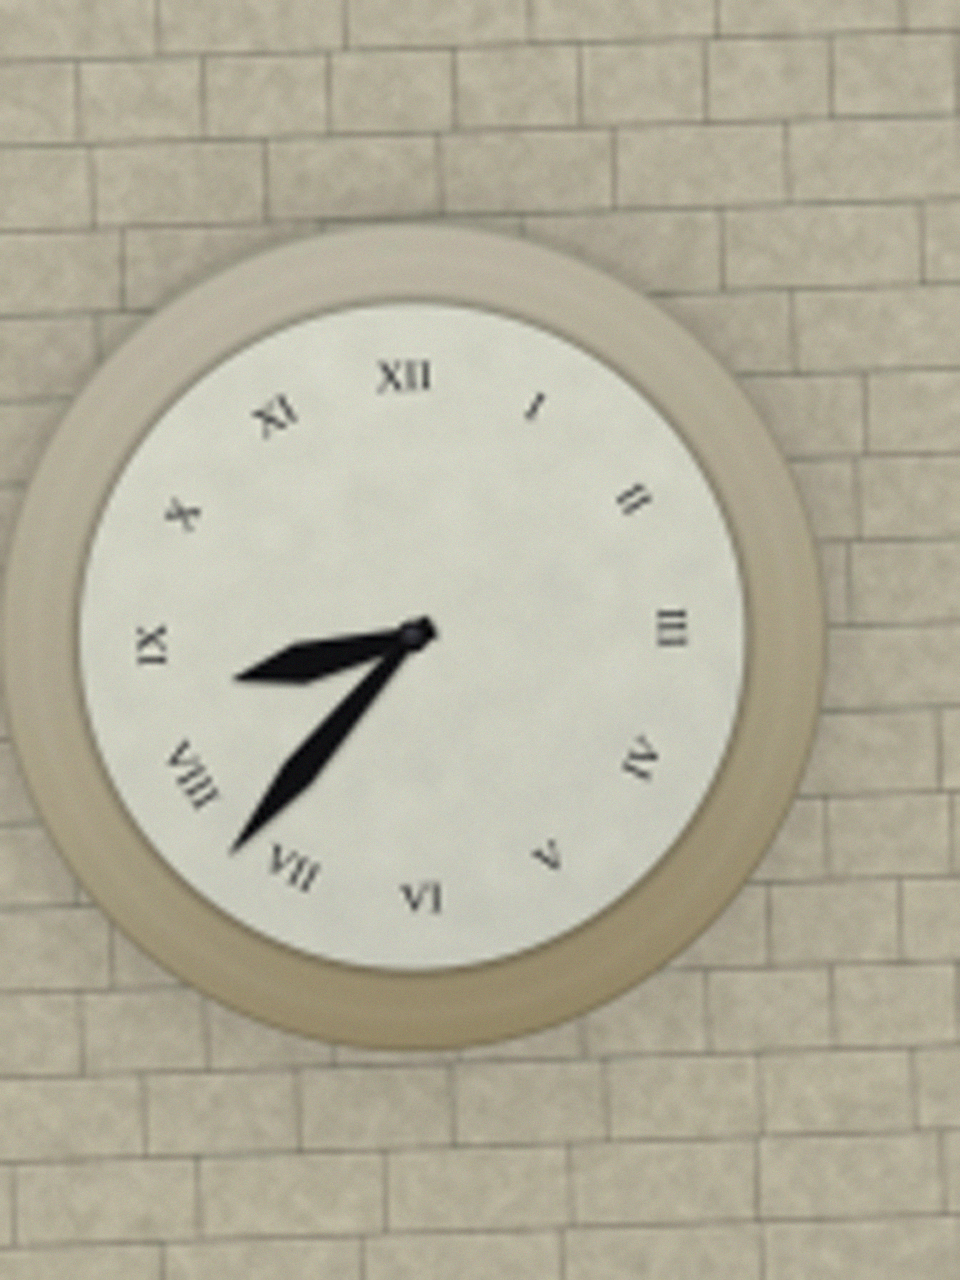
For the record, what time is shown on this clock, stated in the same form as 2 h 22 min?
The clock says 8 h 37 min
